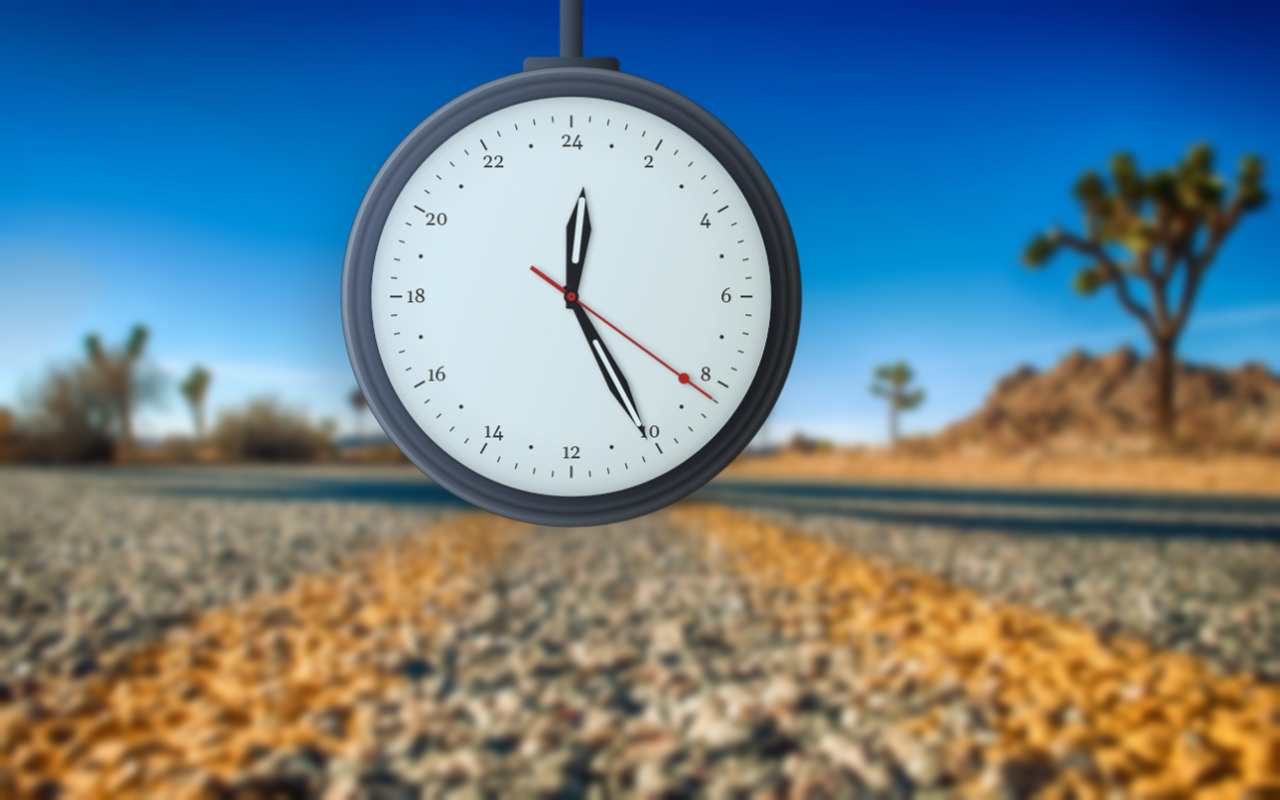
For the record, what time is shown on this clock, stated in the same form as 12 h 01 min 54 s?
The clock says 0 h 25 min 21 s
